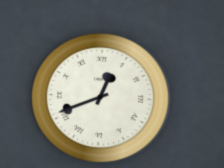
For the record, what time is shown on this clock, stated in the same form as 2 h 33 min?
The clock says 12 h 41 min
